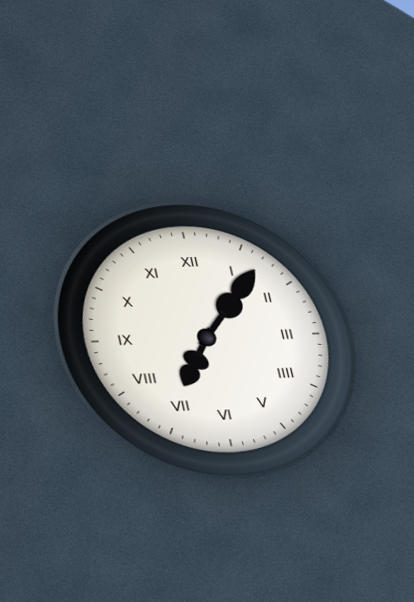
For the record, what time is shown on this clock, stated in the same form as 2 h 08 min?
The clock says 7 h 07 min
